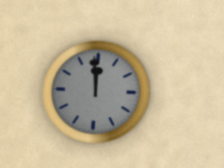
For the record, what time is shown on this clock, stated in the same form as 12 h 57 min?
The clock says 11 h 59 min
